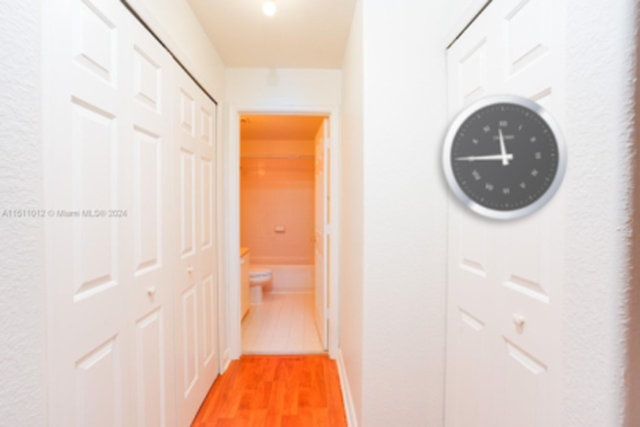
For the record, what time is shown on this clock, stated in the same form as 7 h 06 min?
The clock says 11 h 45 min
